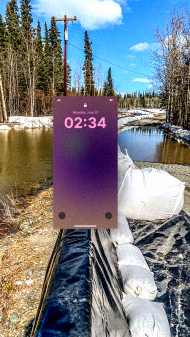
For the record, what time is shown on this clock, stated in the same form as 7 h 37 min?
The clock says 2 h 34 min
